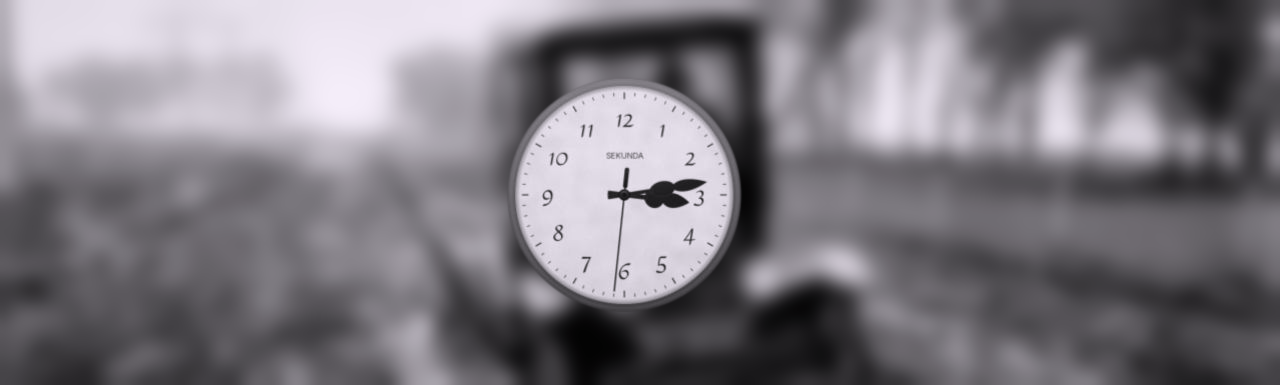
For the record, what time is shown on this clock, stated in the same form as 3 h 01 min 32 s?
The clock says 3 h 13 min 31 s
